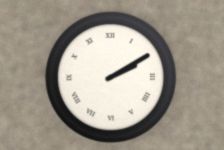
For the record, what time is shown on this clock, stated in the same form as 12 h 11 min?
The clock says 2 h 10 min
